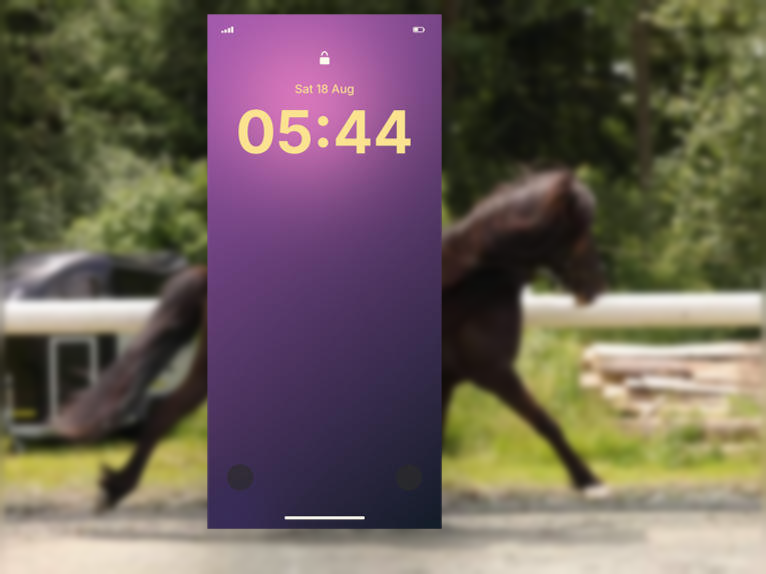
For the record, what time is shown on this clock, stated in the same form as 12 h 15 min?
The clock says 5 h 44 min
